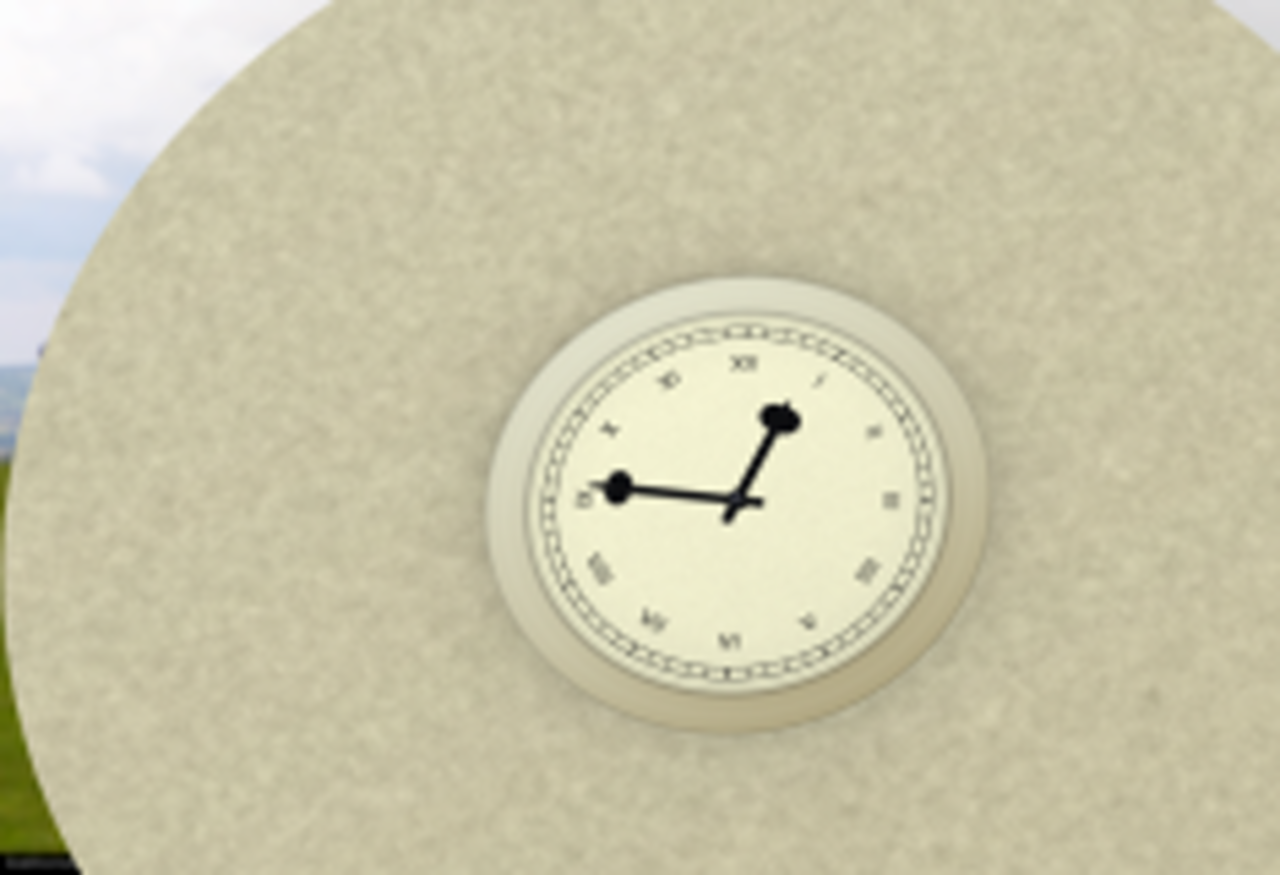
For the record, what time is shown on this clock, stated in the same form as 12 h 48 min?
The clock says 12 h 46 min
